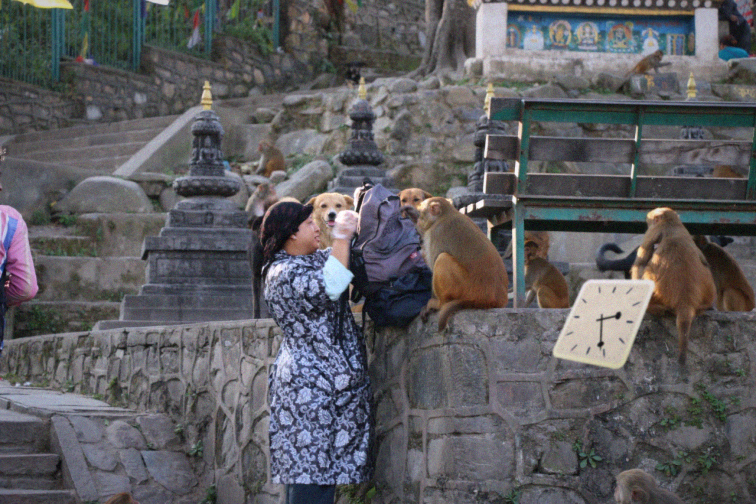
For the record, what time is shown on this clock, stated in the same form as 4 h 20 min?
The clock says 2 h 26 min
